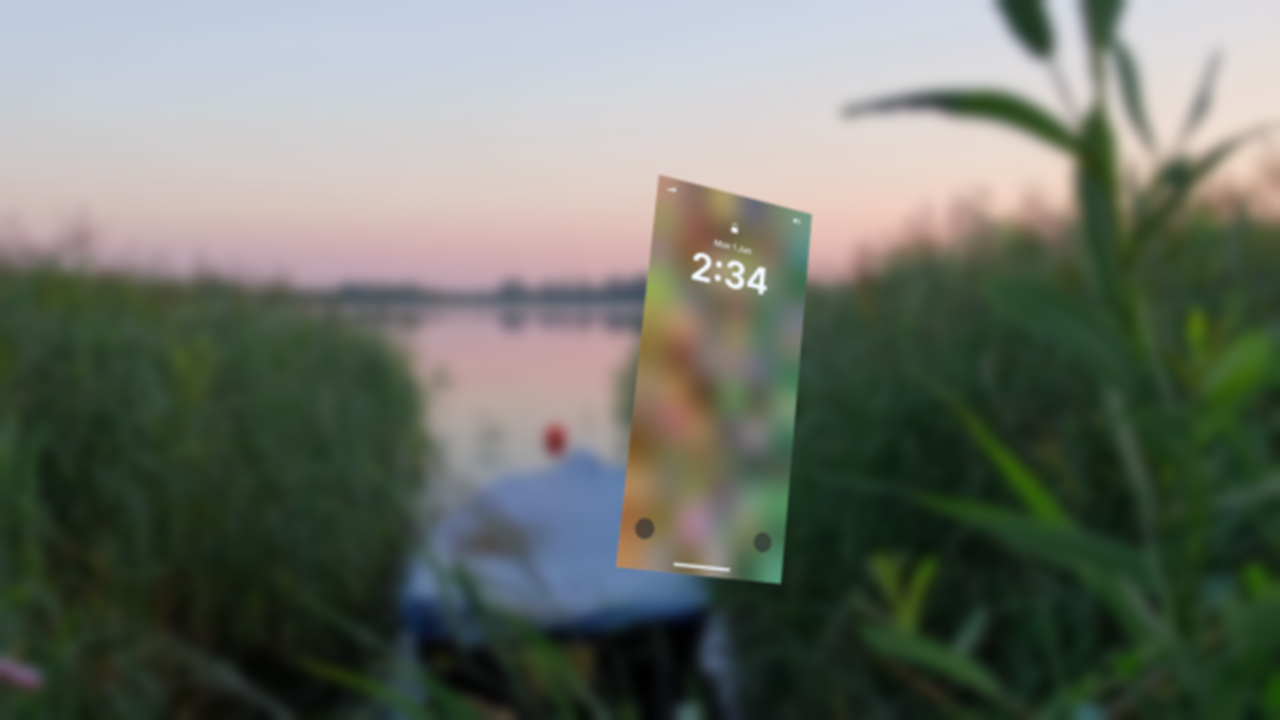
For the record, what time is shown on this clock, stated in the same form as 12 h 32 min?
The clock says 2 h 34 min
